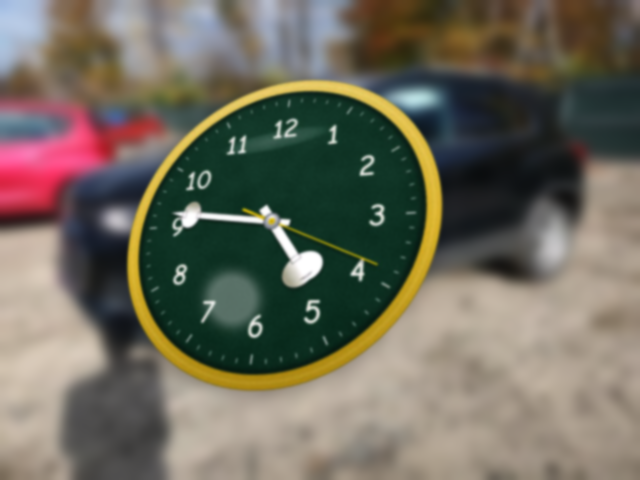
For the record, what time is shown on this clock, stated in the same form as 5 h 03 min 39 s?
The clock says 4 h 46 min 19 s
